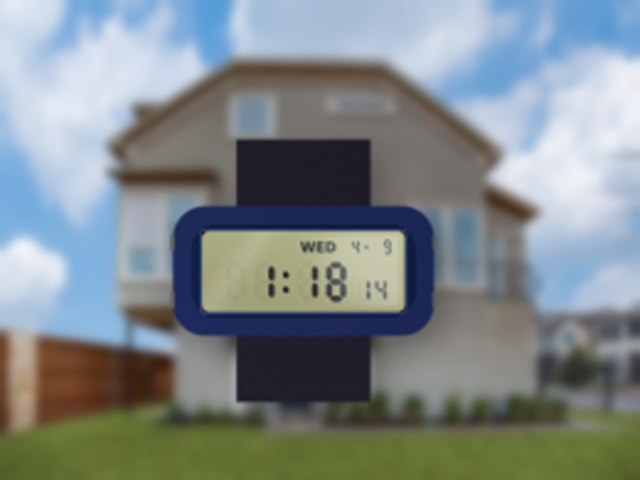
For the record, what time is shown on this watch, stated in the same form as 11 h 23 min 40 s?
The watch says 1 h 18 min 14 s
